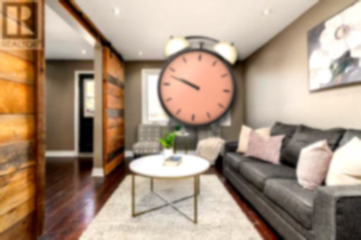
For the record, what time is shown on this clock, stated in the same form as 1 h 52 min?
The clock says 9 h 48 min
